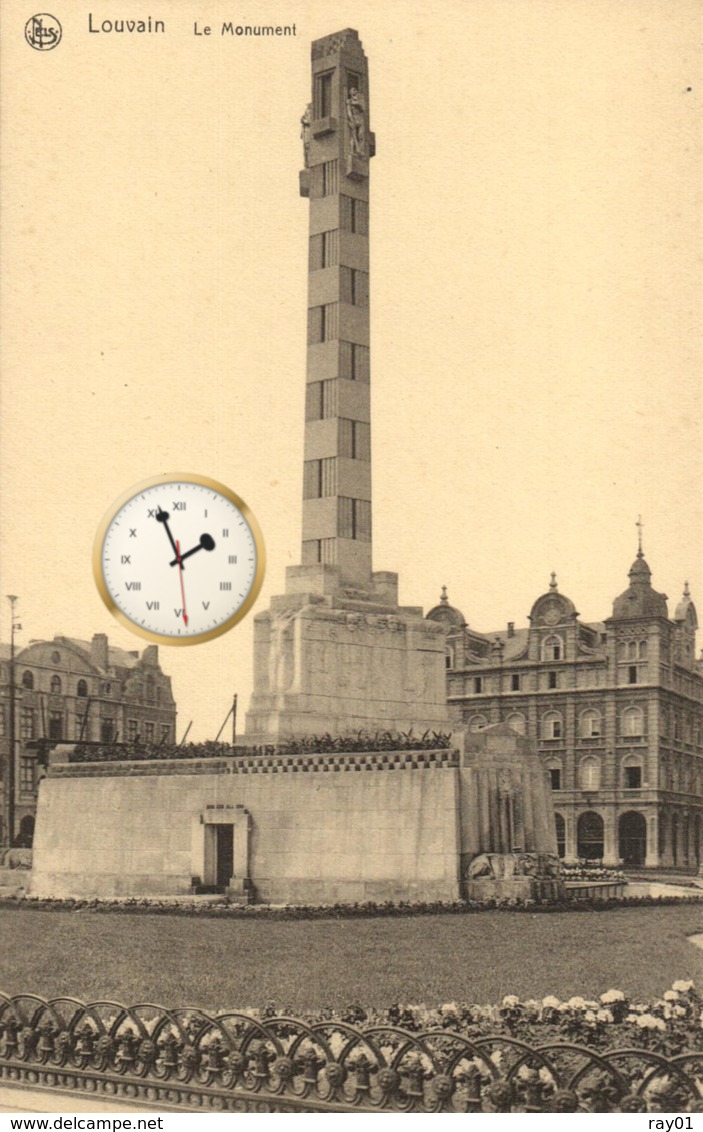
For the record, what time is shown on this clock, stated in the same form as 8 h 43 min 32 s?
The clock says 1 h 56 min 29 s
